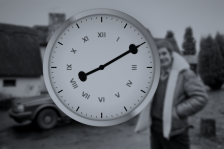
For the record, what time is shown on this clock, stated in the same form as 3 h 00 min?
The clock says 8 h 10 min
